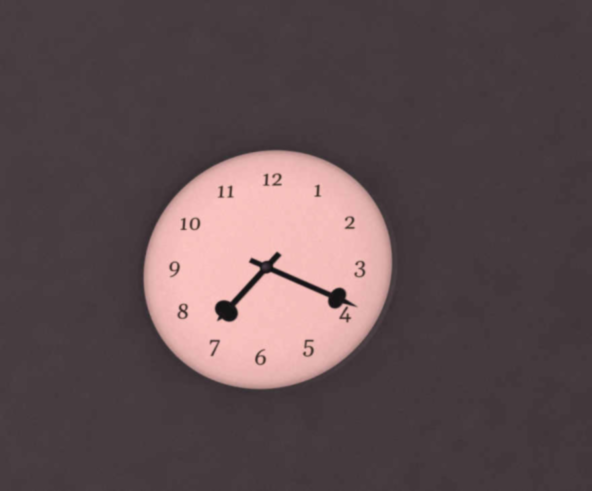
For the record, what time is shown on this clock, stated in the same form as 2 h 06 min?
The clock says 7 h 19 min
